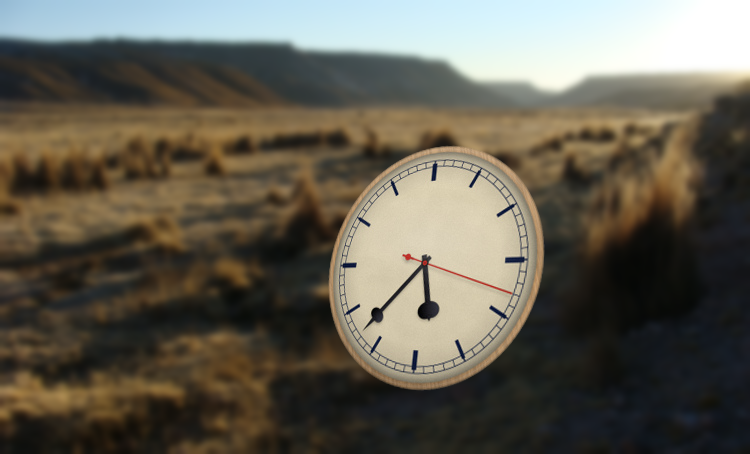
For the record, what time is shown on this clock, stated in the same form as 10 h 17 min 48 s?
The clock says 5 h 37 min 18 s
